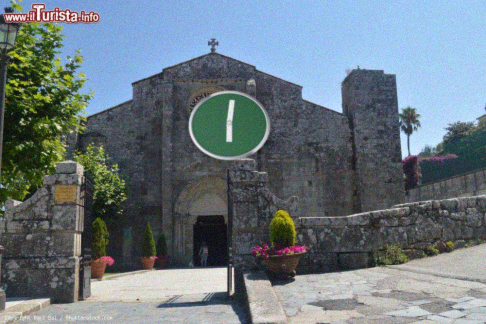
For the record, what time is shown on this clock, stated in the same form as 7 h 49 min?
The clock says 6 h 01 min
